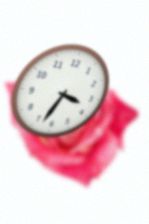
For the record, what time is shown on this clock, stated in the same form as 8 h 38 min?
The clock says 3 h 33 min
